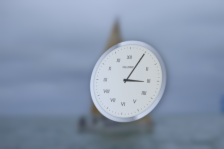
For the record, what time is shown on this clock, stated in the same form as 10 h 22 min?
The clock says 3 h 05 min
